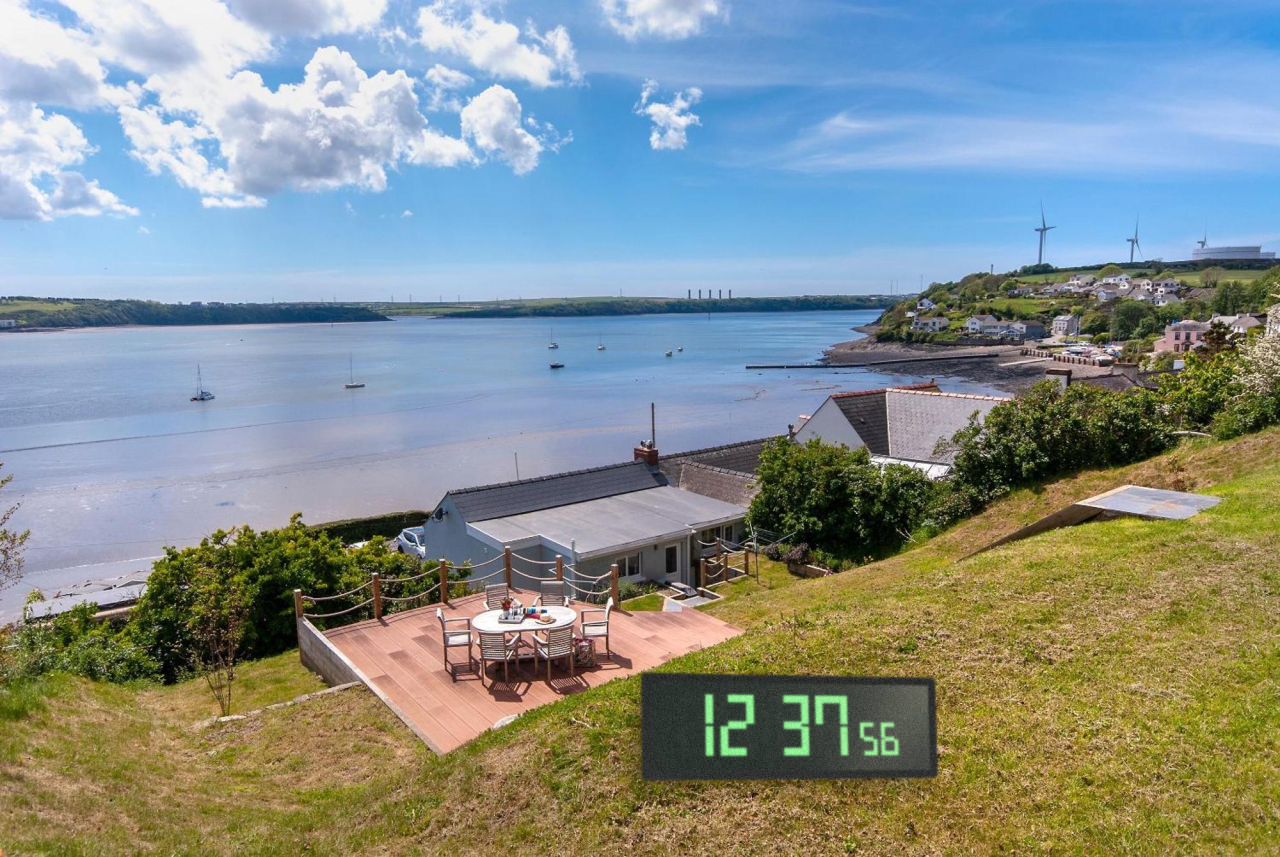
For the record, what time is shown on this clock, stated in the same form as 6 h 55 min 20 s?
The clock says 12 h 37 min 56 s
